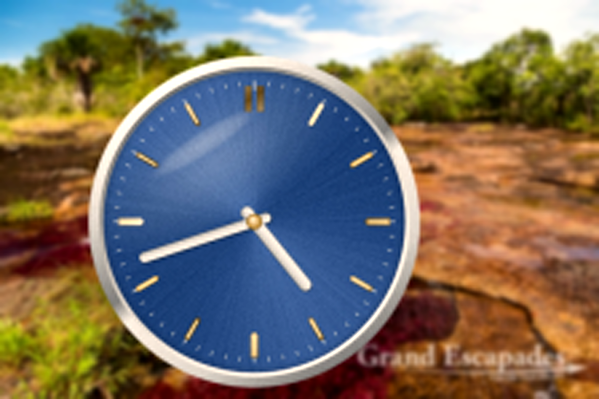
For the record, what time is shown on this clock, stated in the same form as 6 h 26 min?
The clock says 4 h 42 min
